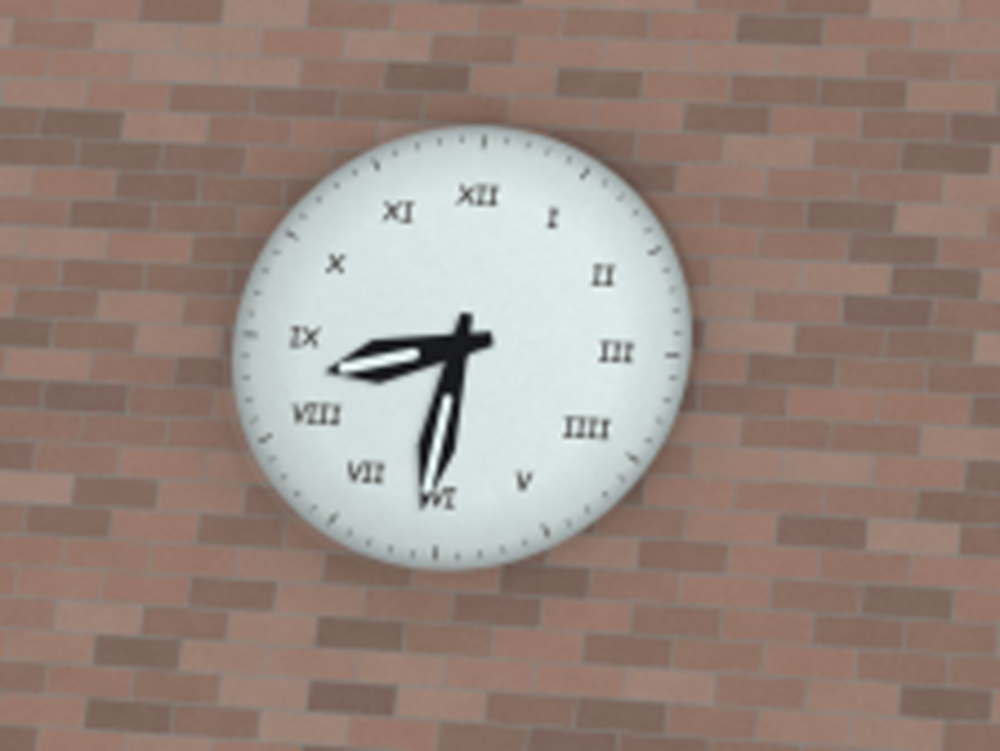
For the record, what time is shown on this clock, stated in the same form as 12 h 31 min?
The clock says 8 h 31 min
